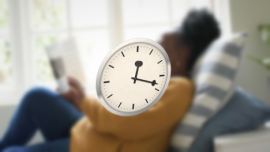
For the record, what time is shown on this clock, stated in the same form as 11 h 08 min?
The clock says 12 h 18 min
